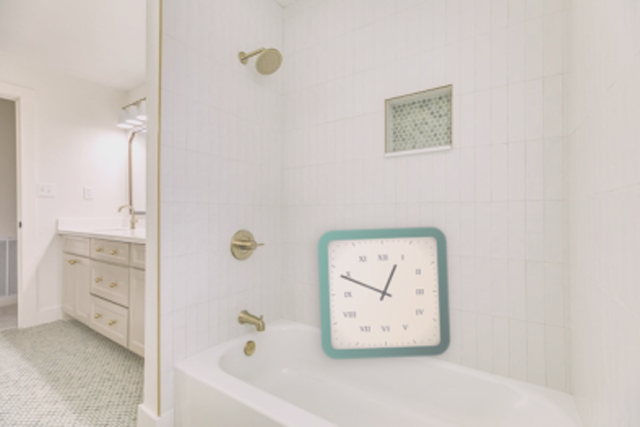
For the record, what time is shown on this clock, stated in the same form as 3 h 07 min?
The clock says 12 h 49 min
